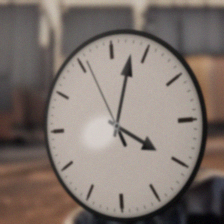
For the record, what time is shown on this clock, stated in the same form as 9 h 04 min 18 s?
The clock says 4 h 02 min 56 s
